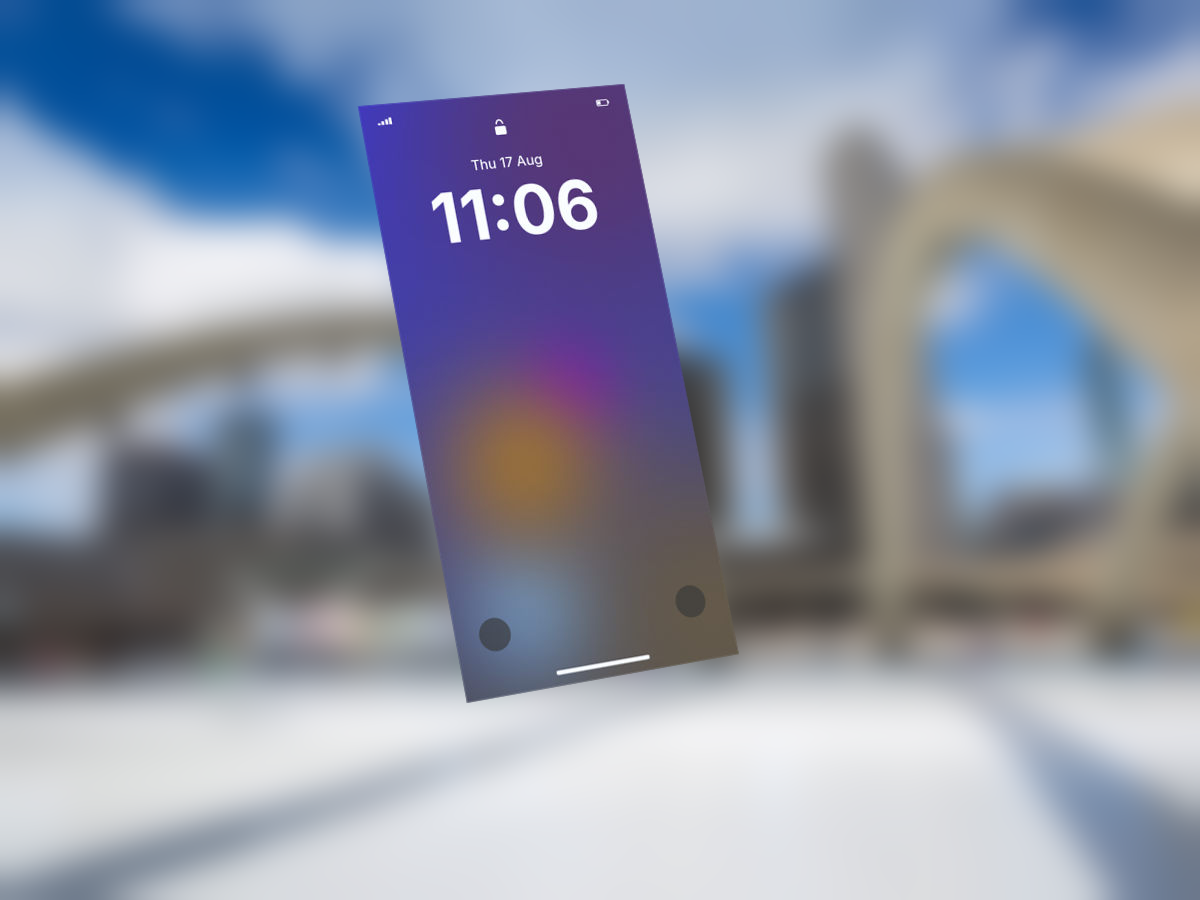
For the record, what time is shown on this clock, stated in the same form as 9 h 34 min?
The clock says 11 h 06 min
